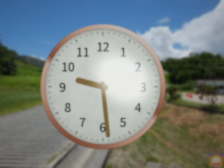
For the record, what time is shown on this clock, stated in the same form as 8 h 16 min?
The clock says 9 h 29 min
